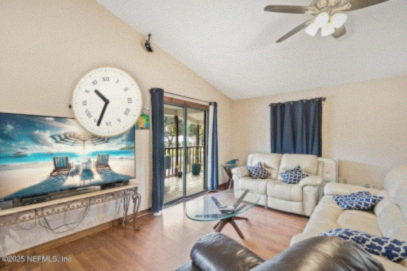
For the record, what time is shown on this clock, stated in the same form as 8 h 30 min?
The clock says 10 h 34 min
